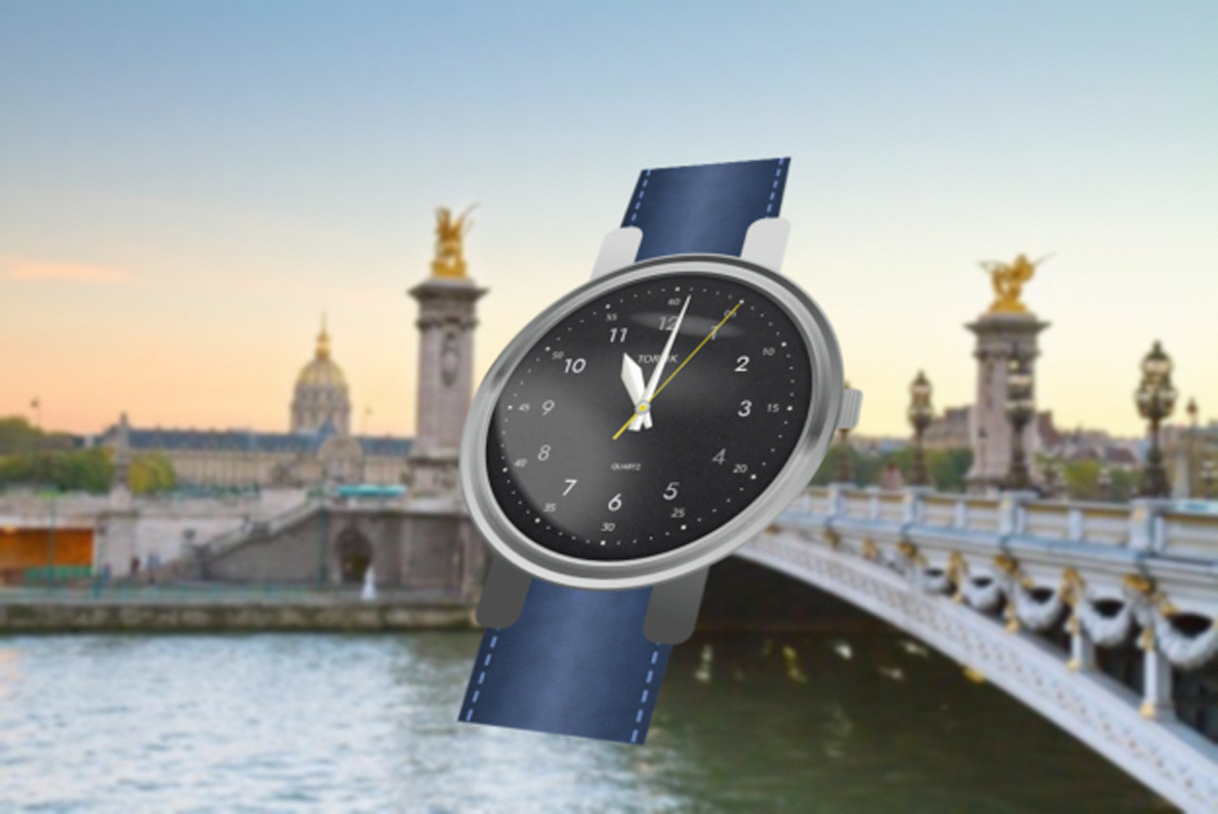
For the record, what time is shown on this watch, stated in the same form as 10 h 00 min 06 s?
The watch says 11 h 01 min 05 s
